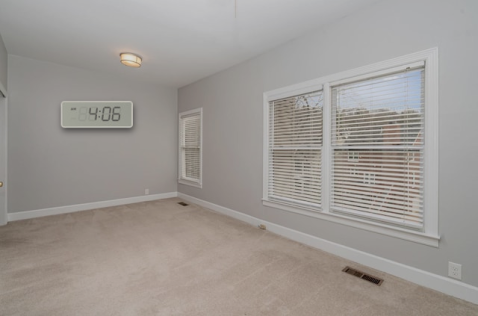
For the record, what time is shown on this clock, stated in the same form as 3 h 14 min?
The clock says 4 h 06 min
